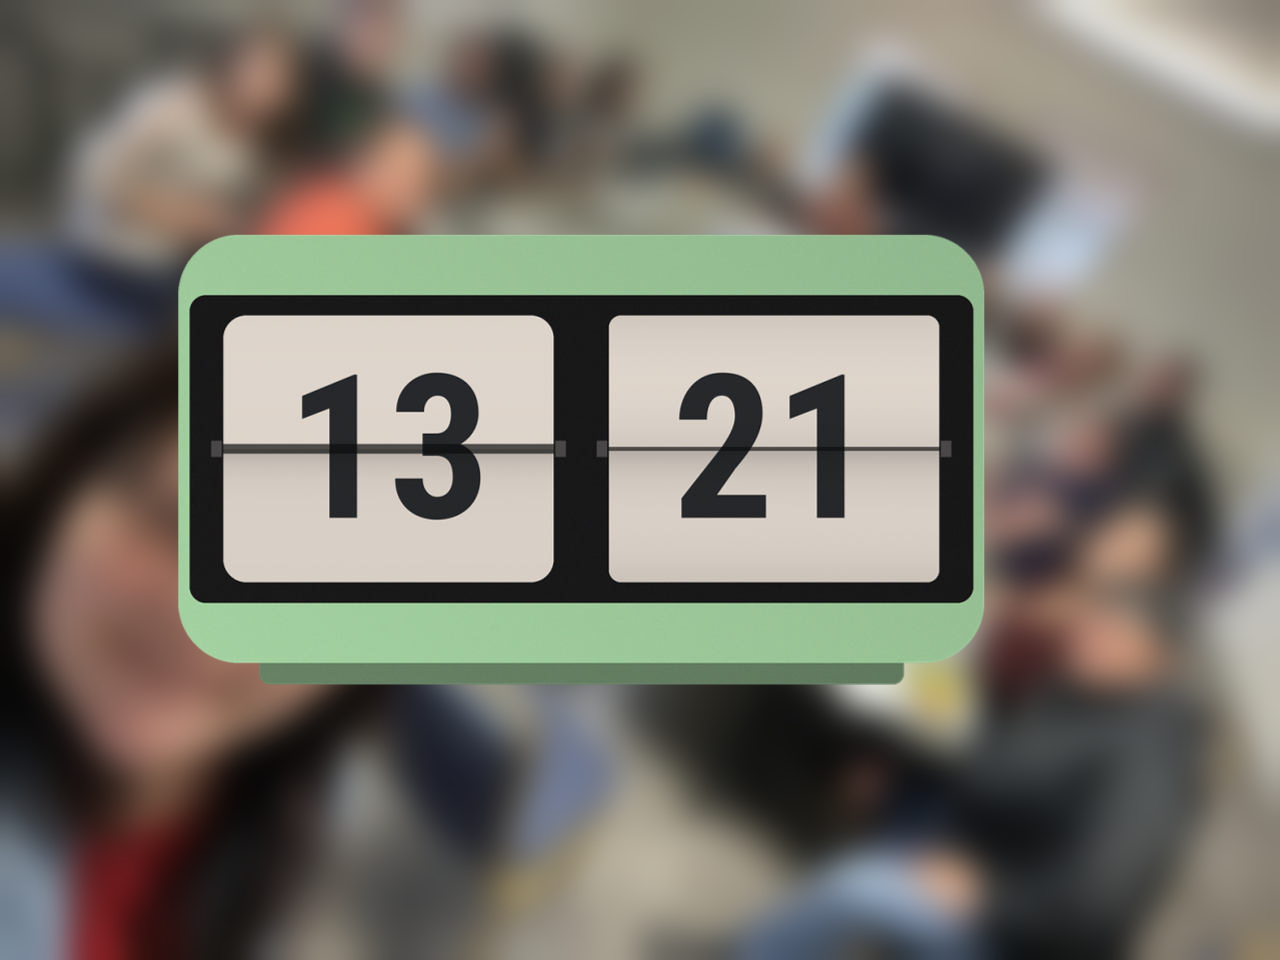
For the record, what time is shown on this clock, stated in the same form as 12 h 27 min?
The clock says 13 h 21 min
